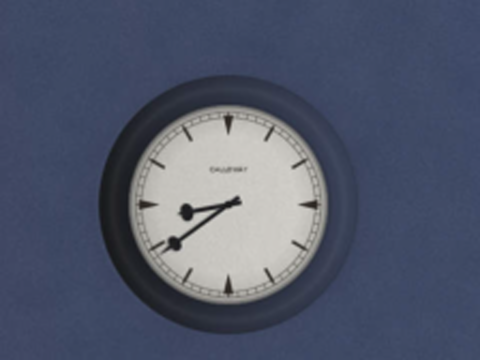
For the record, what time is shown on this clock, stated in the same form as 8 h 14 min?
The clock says 8 h 39 min
